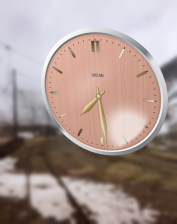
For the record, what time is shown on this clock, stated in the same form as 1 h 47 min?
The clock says 7 h 29 min
